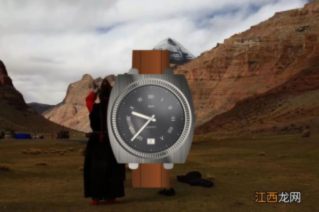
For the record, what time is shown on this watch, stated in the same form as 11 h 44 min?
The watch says 9 h 37 min
